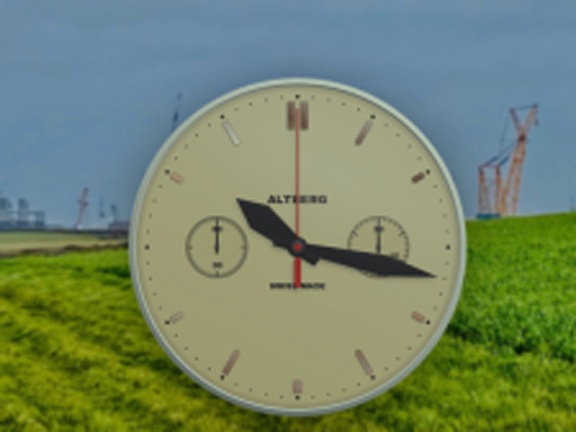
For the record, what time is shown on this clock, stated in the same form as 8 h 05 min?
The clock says 10 h 17 min
